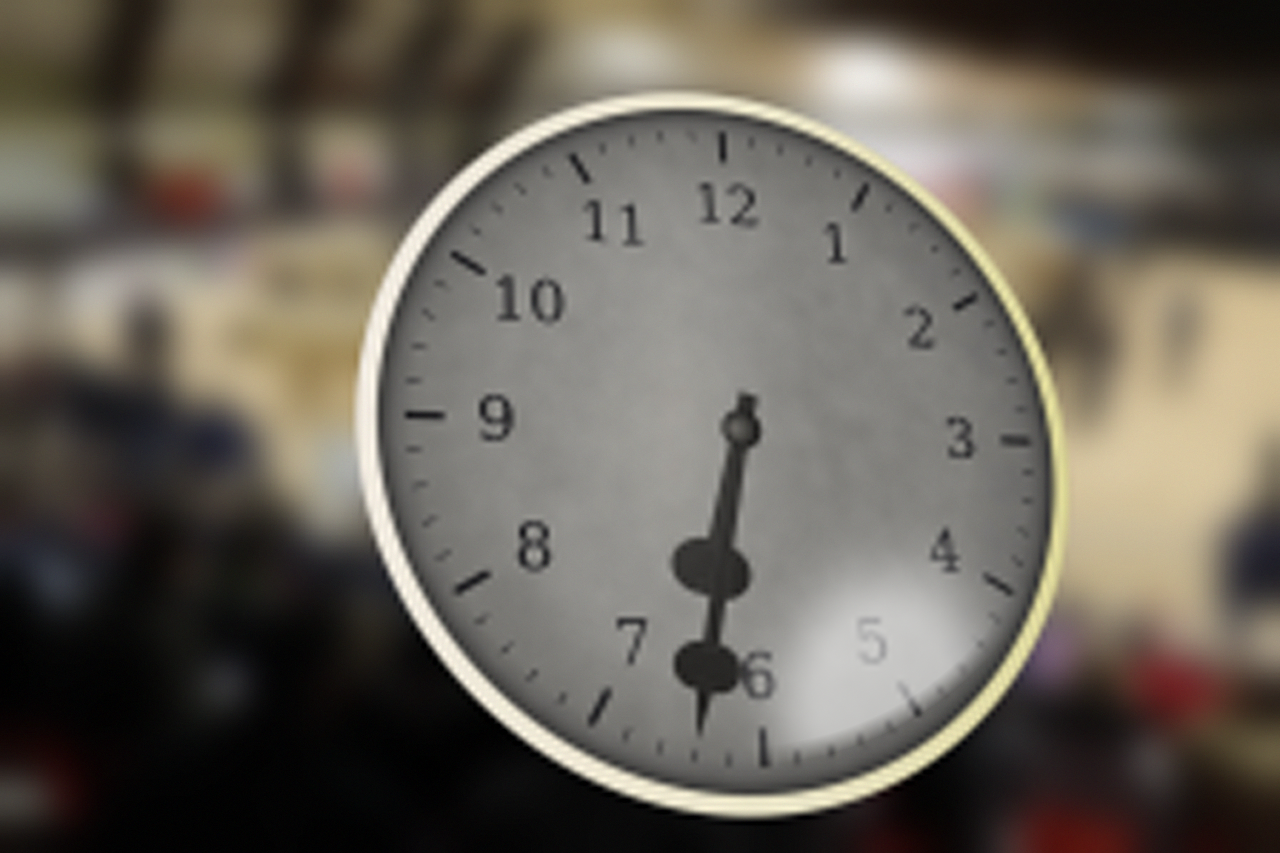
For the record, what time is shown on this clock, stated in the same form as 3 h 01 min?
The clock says 6 h 32 min
